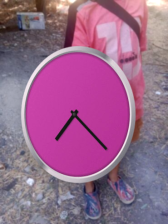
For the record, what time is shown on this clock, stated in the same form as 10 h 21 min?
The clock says 7 h 22 min
